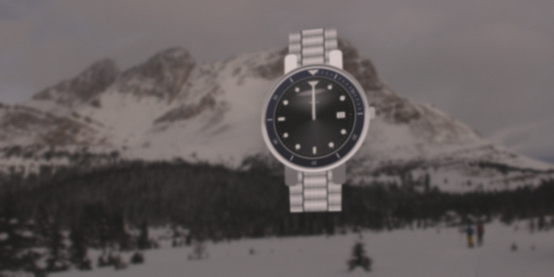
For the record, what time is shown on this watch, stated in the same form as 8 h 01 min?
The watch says 12 h 00 min
